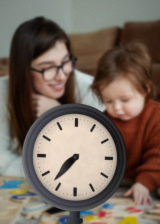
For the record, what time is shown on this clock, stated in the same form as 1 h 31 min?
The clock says 7 h 37 min
